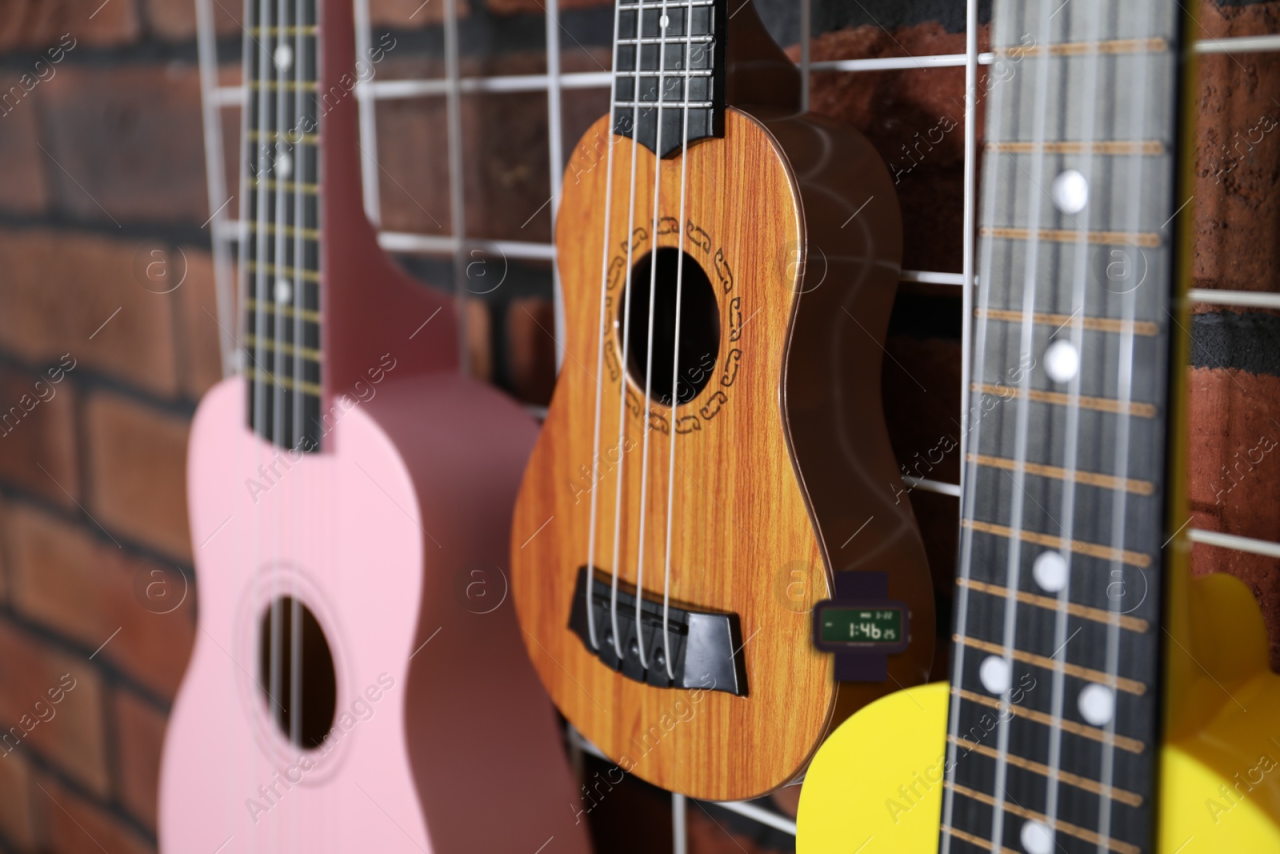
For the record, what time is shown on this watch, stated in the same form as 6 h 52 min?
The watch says 1 h 46 min
